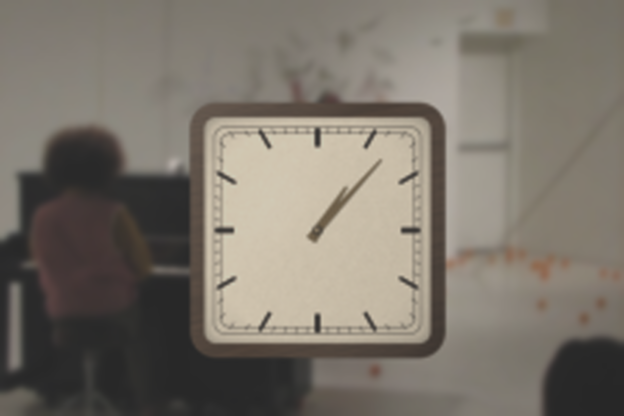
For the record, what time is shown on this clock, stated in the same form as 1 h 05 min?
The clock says 1 h 07 min
